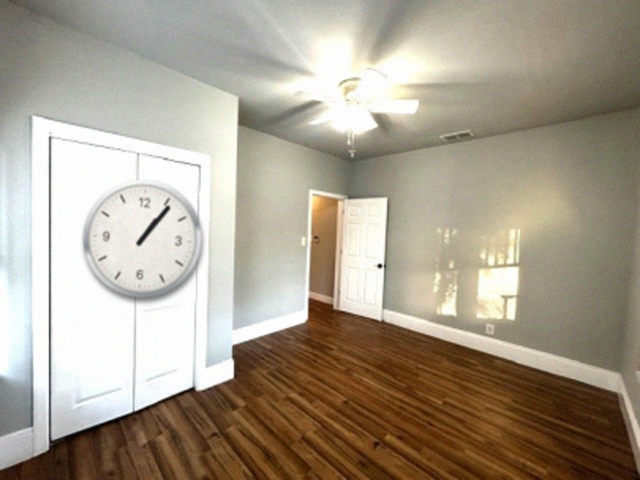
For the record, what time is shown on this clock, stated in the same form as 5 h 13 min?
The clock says 1 h 06 min
